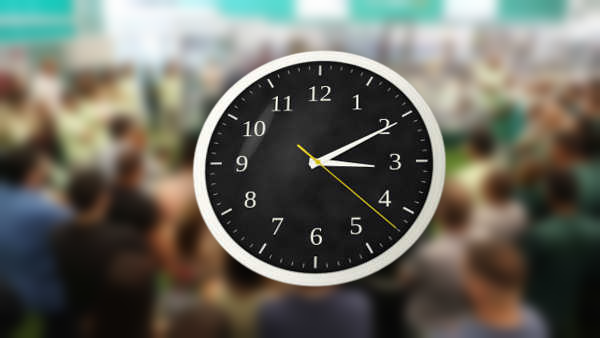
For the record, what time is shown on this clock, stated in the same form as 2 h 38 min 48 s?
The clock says 3 h 10 min 22 s
